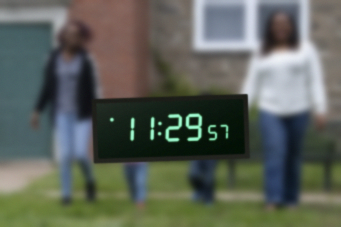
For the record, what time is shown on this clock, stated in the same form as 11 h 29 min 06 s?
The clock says 11 h 29 min 57 s
